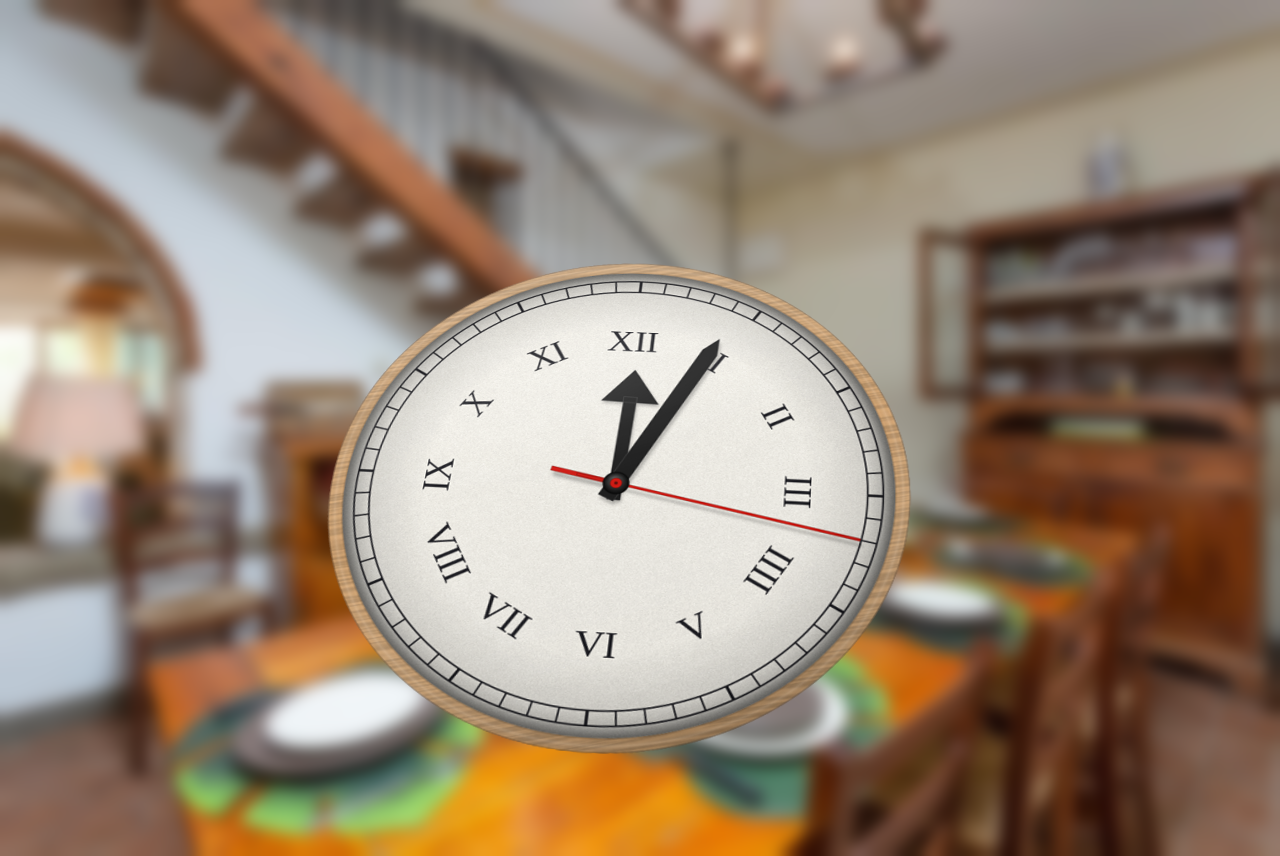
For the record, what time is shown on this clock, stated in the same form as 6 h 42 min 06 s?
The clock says 12 h 04 min 17 s
